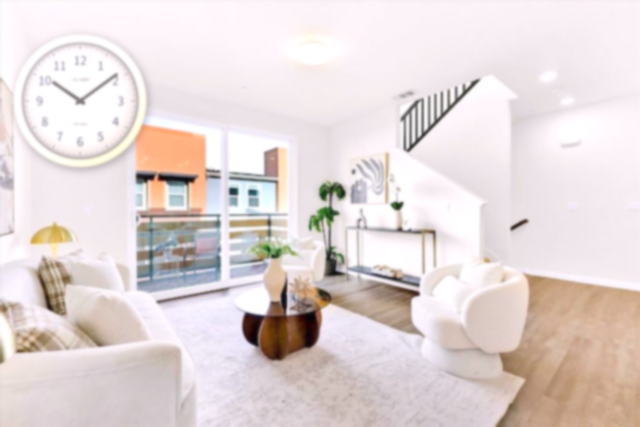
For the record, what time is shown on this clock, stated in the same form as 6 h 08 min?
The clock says 10 h 09 min
